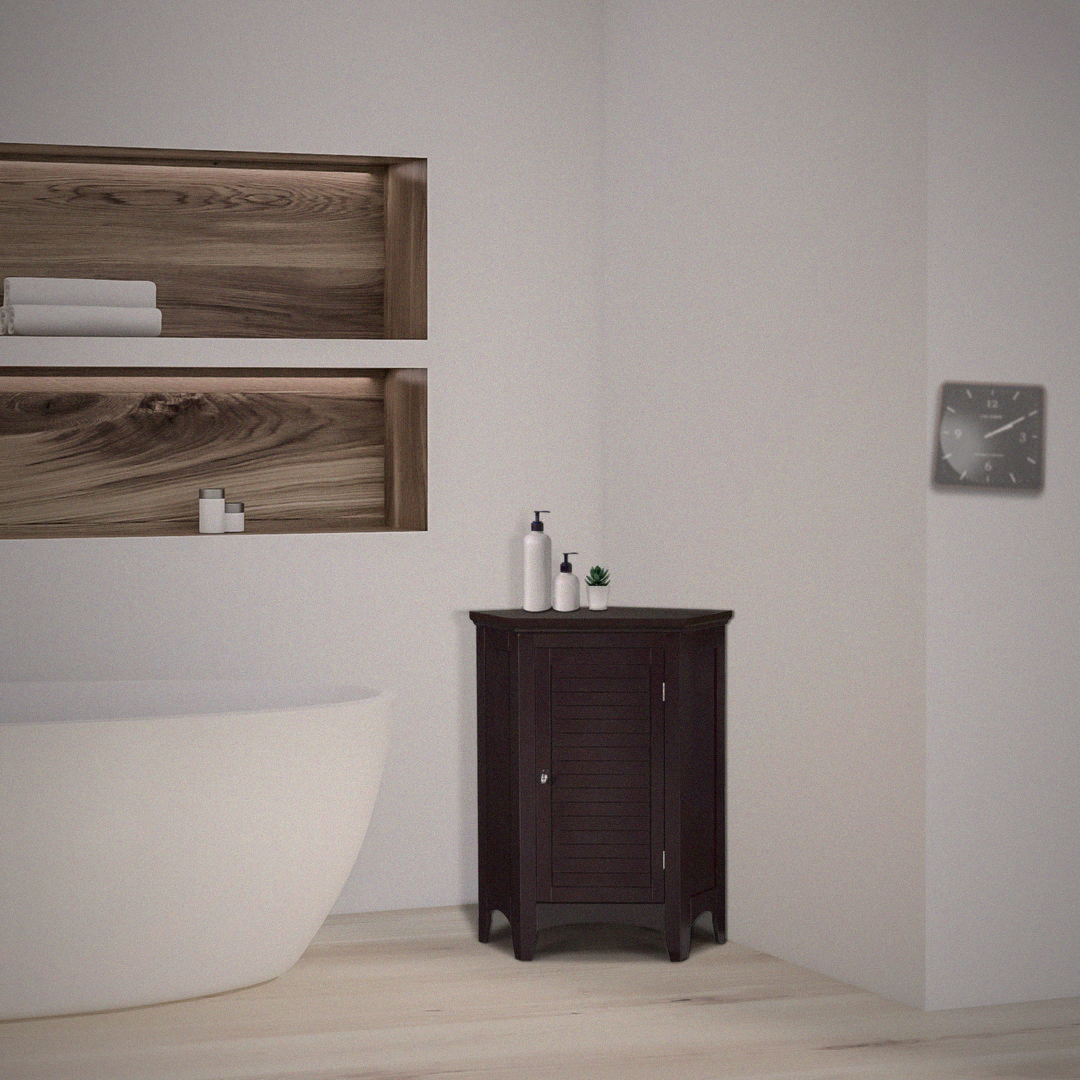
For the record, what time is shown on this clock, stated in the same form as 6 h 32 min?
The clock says 2 h 10 min
